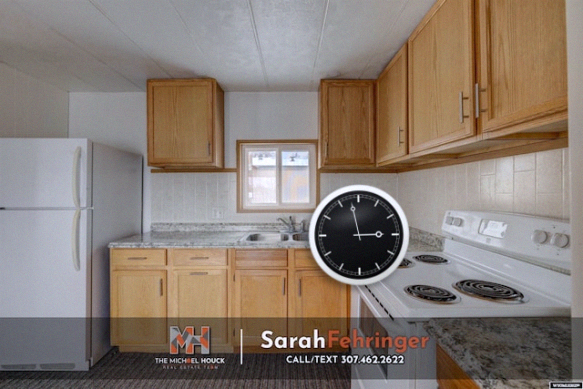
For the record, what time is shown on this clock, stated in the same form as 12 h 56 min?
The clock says 2 h 58 min
